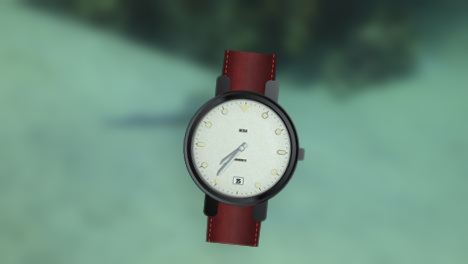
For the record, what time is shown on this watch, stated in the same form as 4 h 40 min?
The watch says 7 h 36 min
